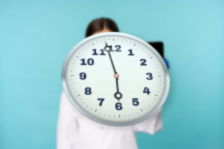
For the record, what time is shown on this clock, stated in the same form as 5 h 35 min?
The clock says 5 h 58 min
